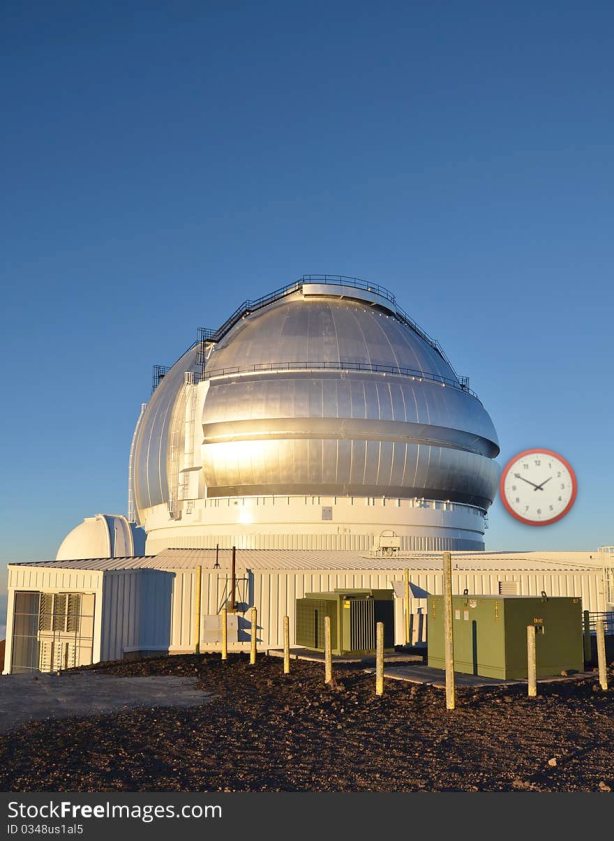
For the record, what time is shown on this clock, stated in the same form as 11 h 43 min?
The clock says 1 h 50 min
